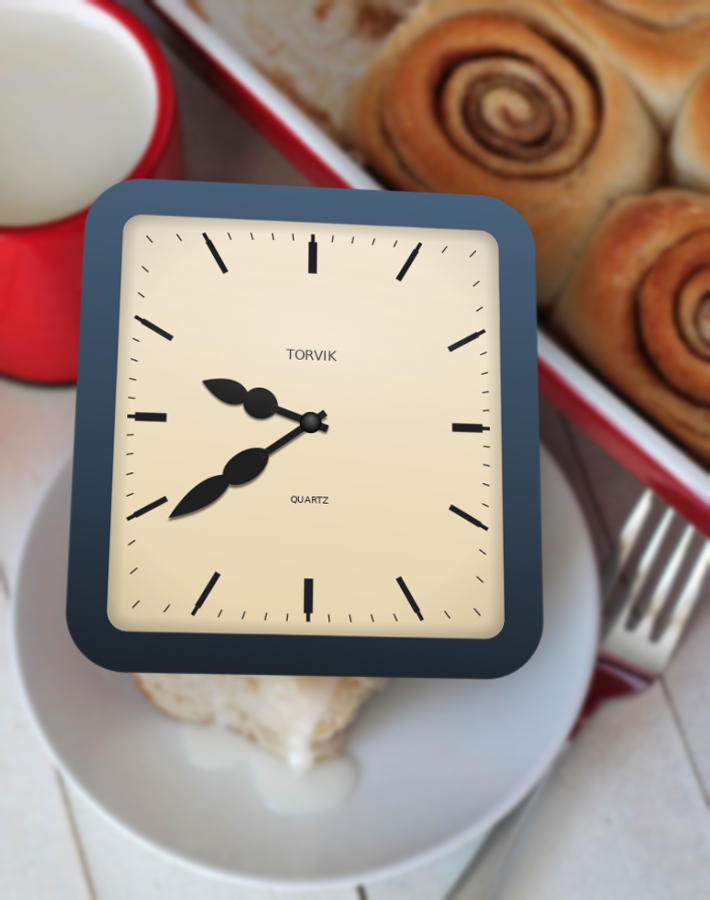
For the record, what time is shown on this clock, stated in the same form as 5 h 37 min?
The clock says 9 h 39 min
